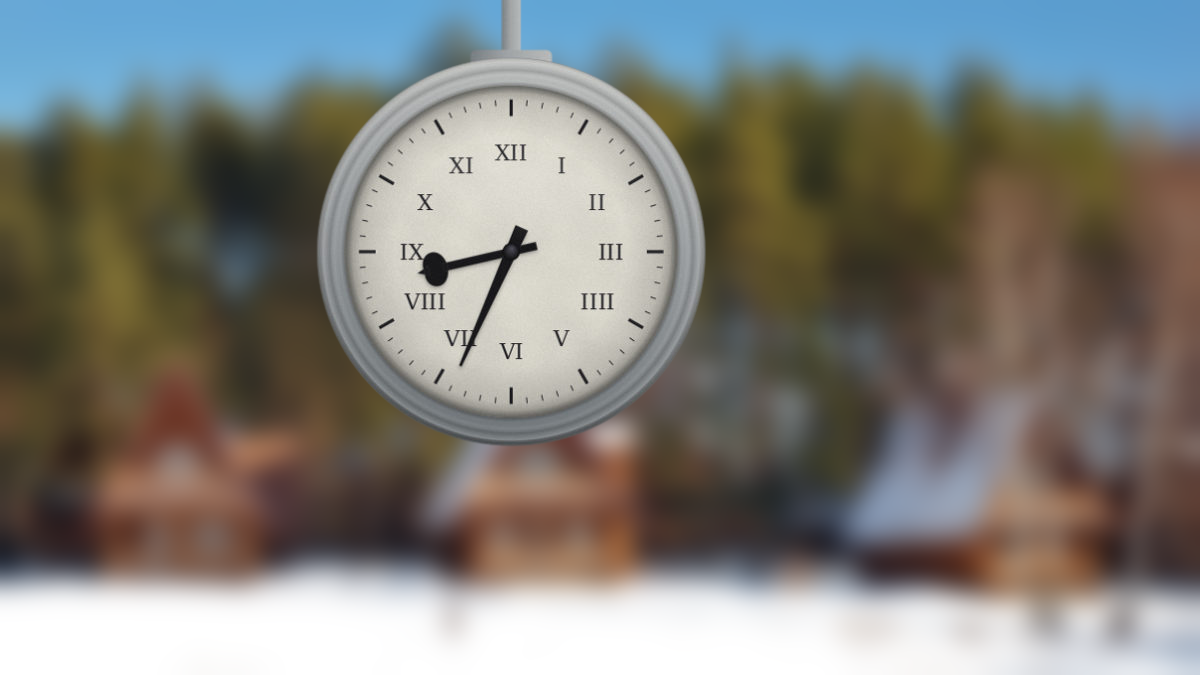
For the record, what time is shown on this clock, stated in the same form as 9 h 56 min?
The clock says 8 h 34 min
